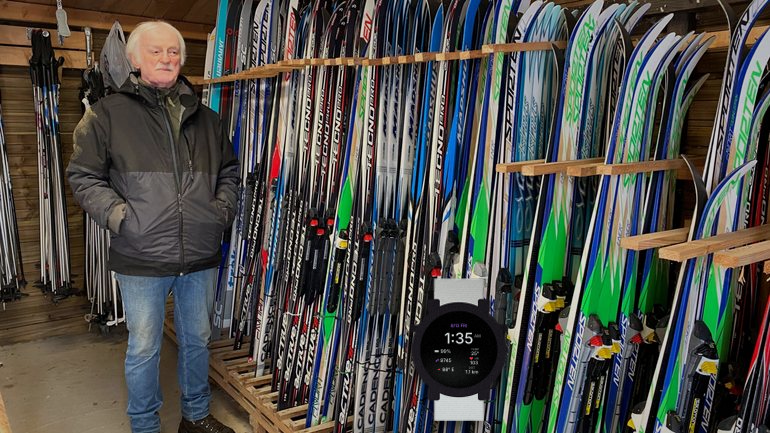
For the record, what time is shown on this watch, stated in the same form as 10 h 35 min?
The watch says 1 h 35 min
